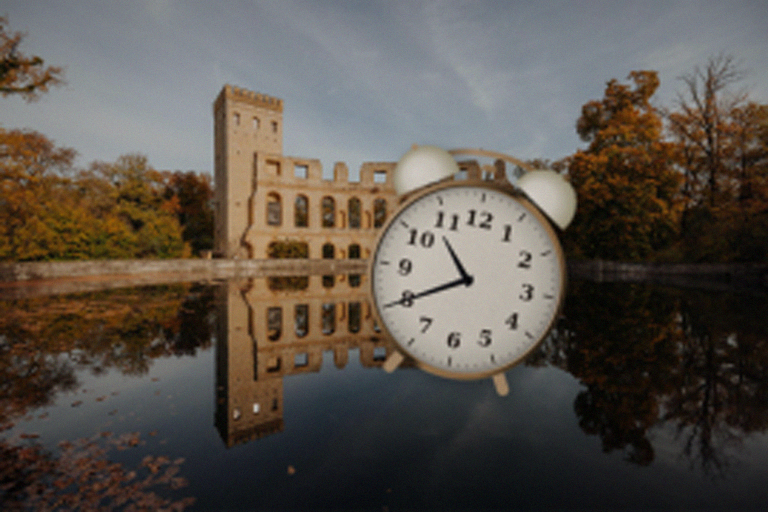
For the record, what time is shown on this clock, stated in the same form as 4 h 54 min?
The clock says 10 h 40 min
